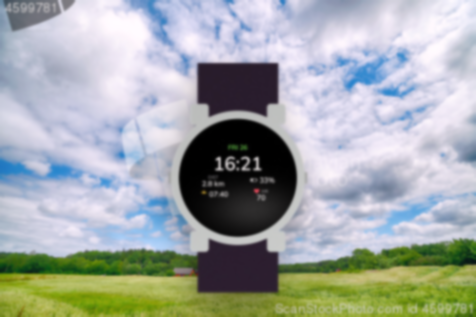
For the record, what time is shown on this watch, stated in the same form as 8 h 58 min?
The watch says 16 h 21 min
